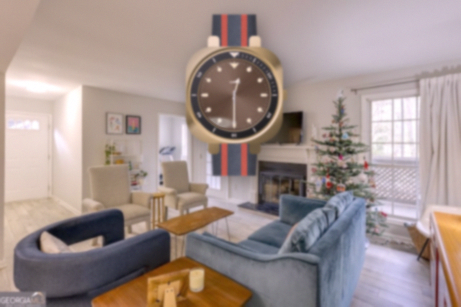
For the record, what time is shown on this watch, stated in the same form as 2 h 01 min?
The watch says 12 h 30 min
